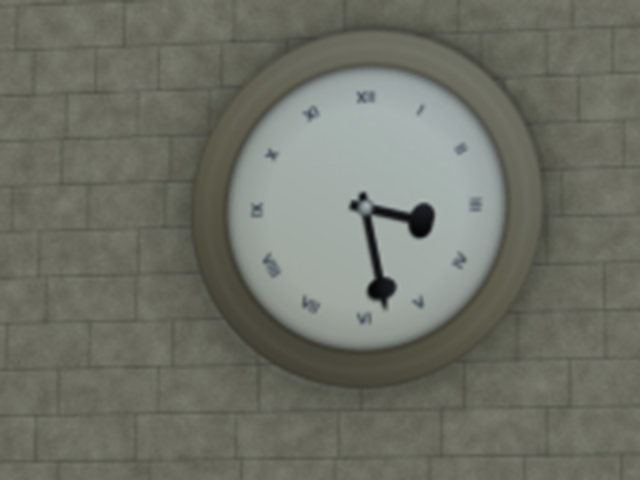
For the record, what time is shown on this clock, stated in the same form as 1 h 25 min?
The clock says 3 h 28 min
